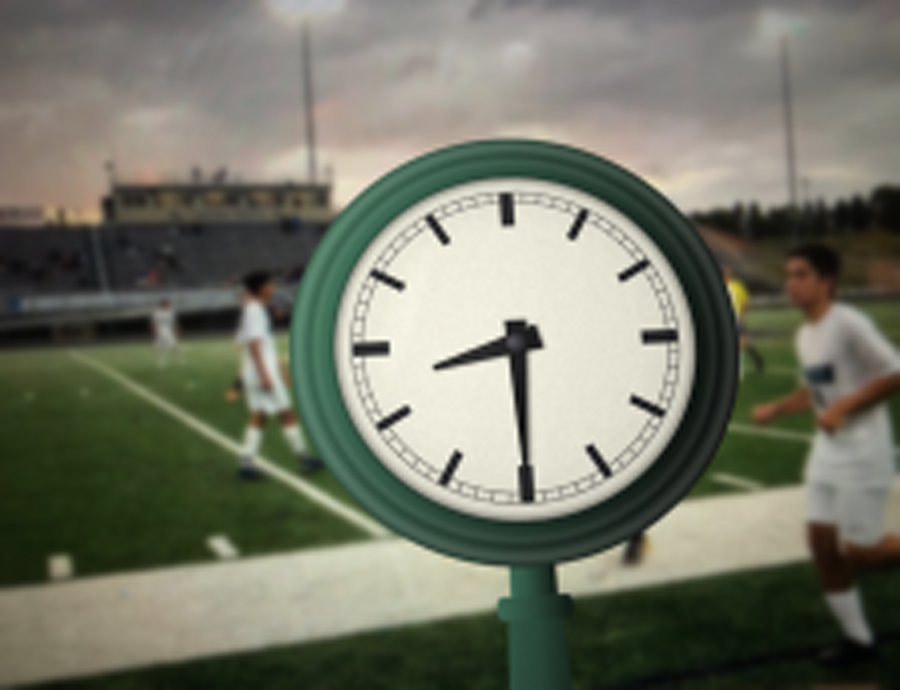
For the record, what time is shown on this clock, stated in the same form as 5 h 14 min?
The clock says 8 h 30 min
